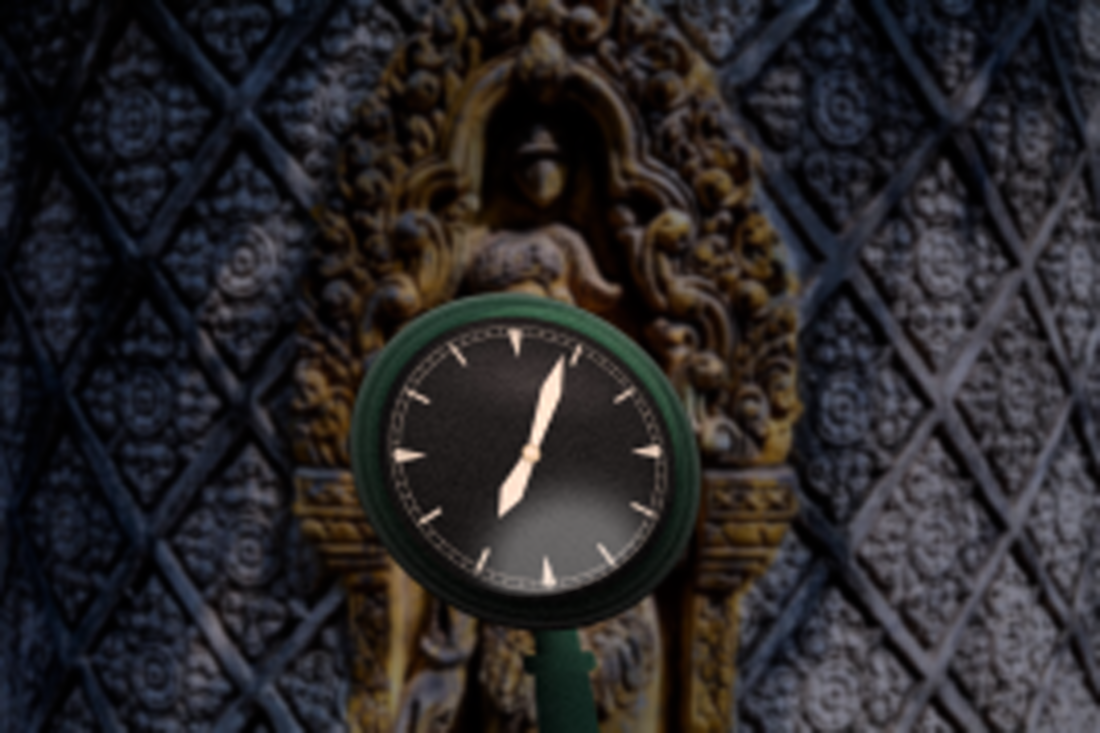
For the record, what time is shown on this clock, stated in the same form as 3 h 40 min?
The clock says 7 h 04 min
